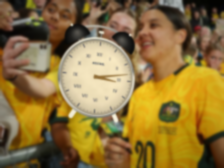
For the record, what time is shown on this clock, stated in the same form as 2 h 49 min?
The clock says 3 h 13 min
